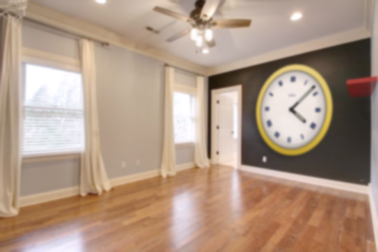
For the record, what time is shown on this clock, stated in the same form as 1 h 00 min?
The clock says 4 h 08 min
